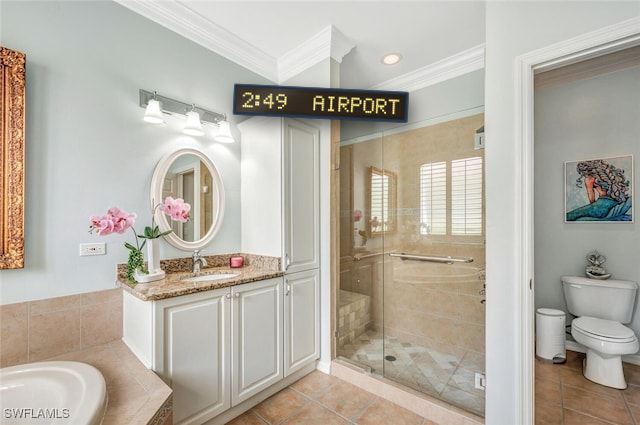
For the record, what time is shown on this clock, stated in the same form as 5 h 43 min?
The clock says 2 h 49 min
